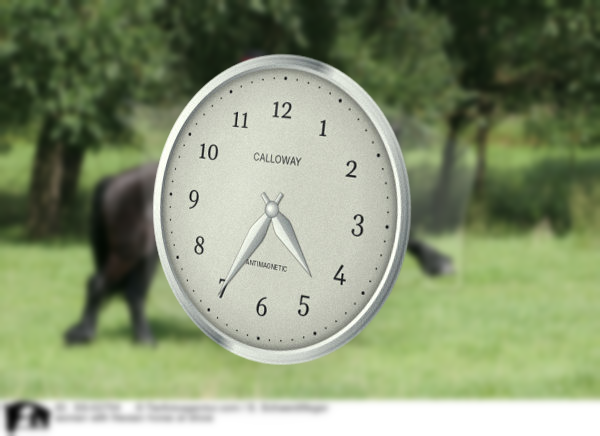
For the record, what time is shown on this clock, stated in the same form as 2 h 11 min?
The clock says 4 h 35 min
